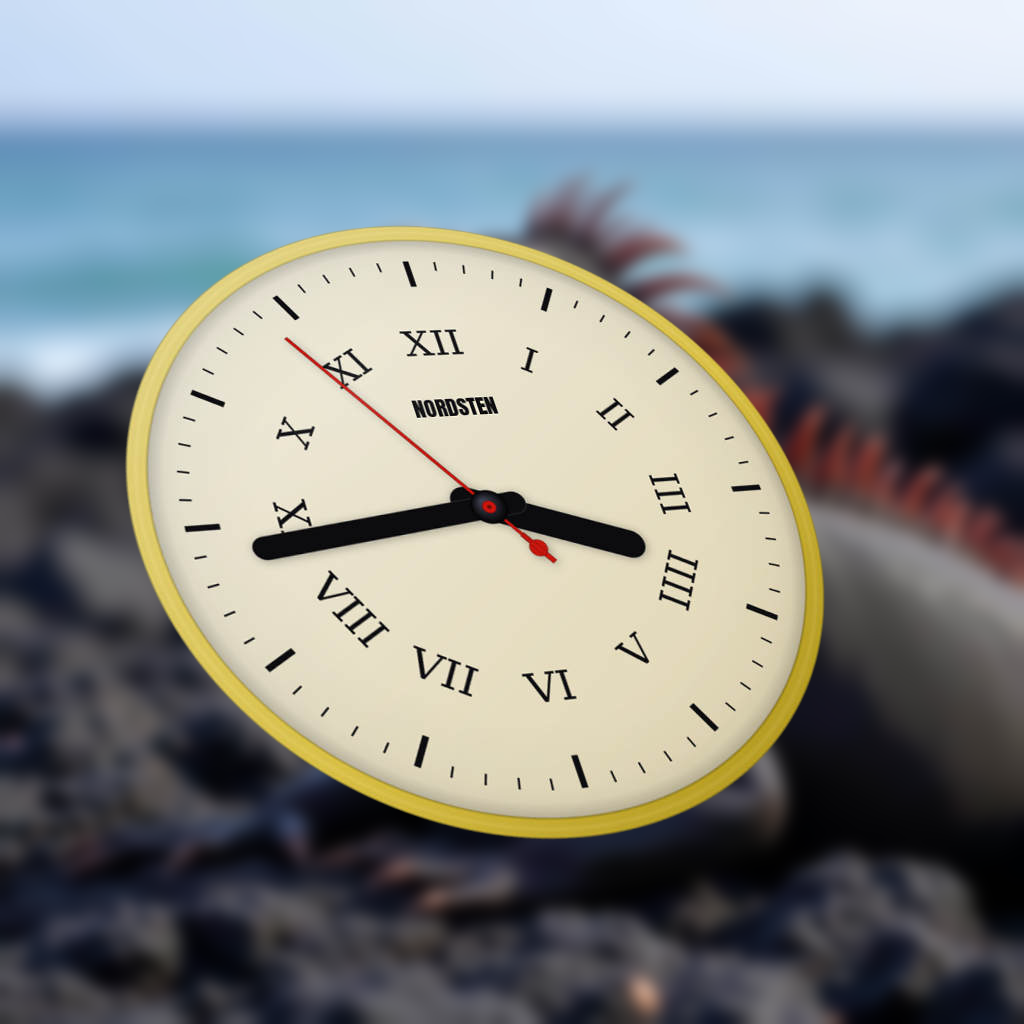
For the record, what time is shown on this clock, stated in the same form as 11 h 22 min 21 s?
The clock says 3 h 43 min 54 s
